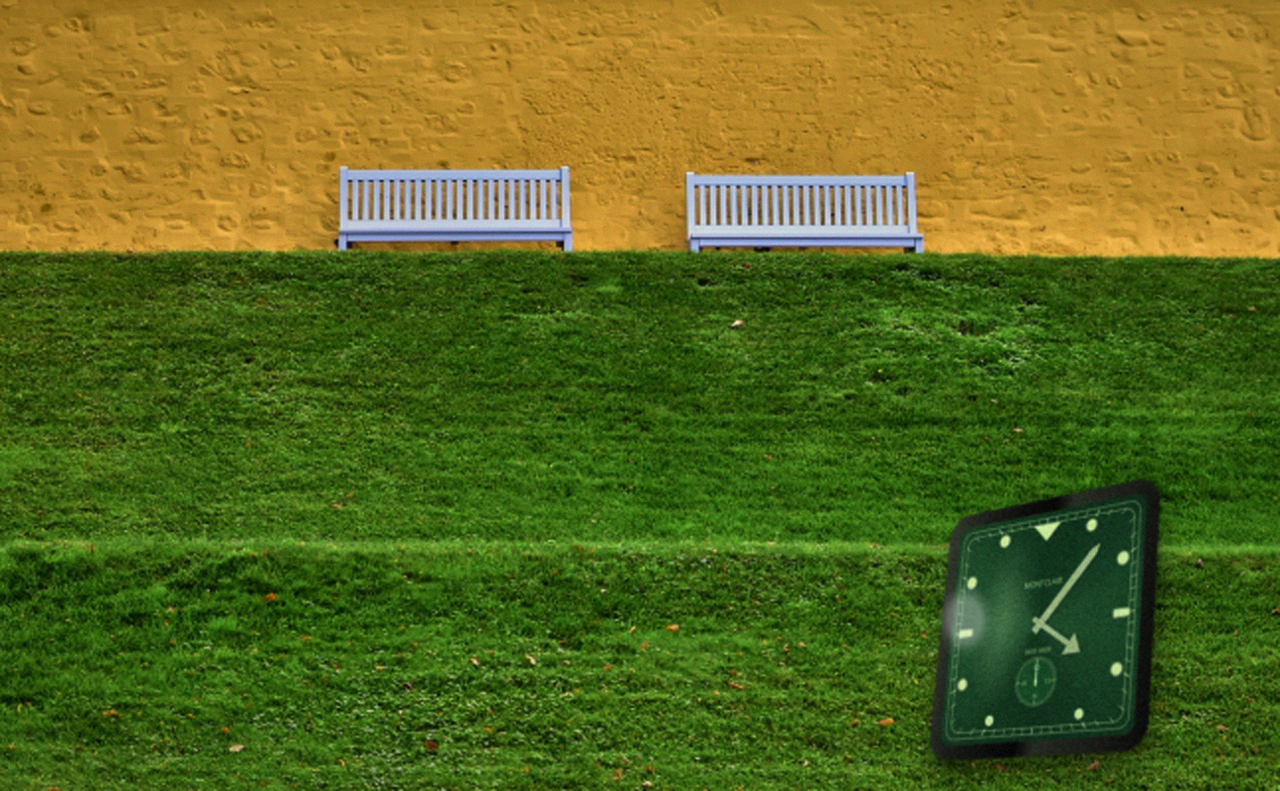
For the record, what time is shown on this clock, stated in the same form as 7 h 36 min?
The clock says 4 h 07 min
